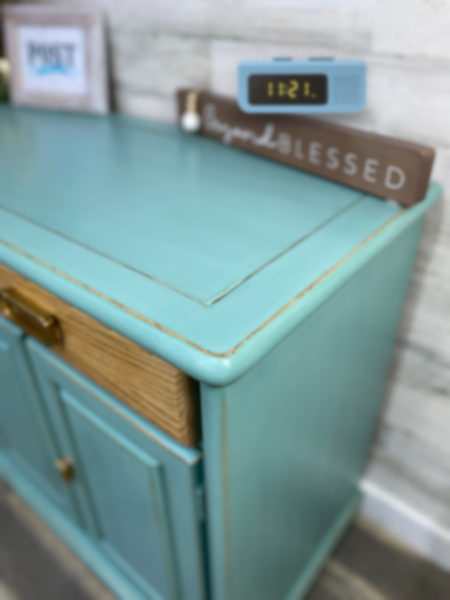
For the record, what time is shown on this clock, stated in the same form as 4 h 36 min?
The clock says 11 h 21 min
